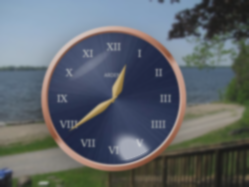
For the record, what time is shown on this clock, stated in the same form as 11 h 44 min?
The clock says 12 h 39 min
